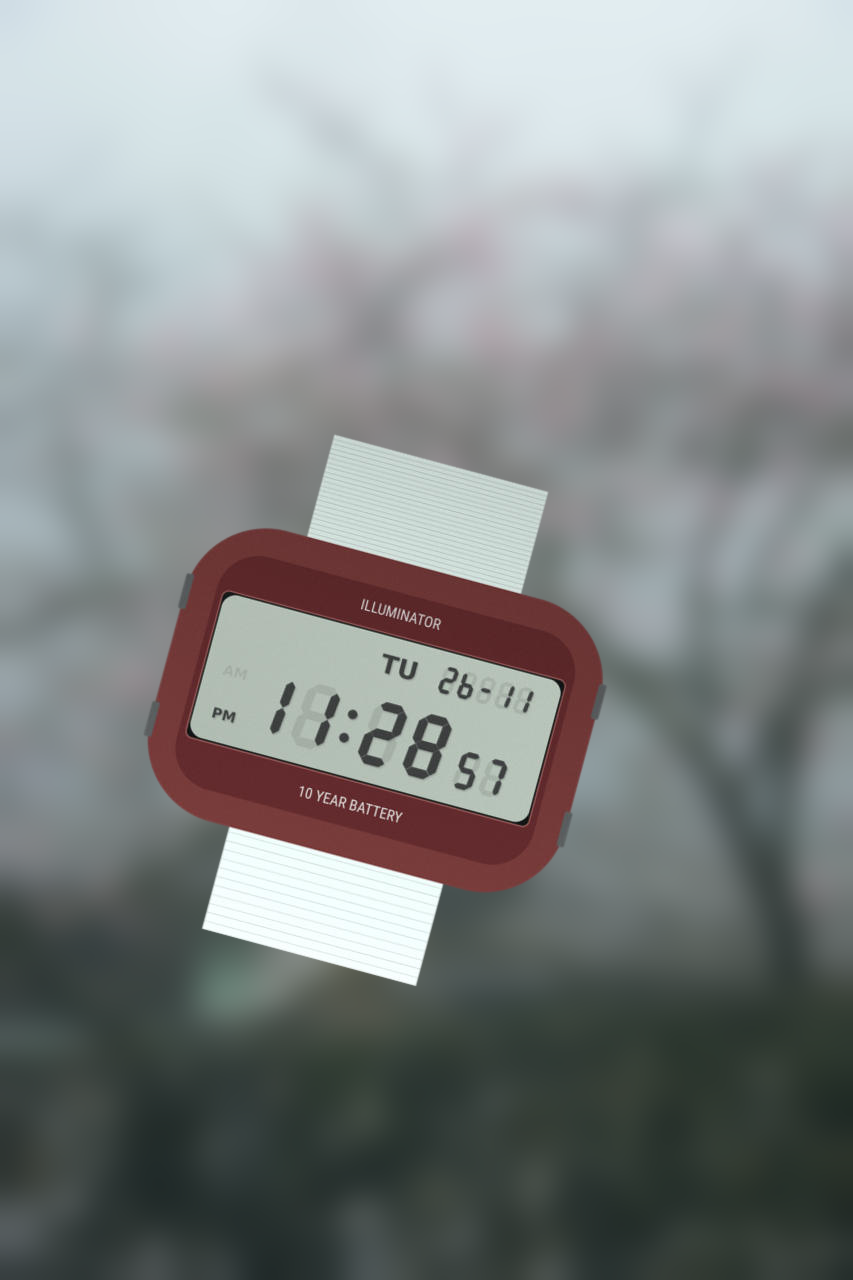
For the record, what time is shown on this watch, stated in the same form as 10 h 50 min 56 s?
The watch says 11 h 28 min 57 s
